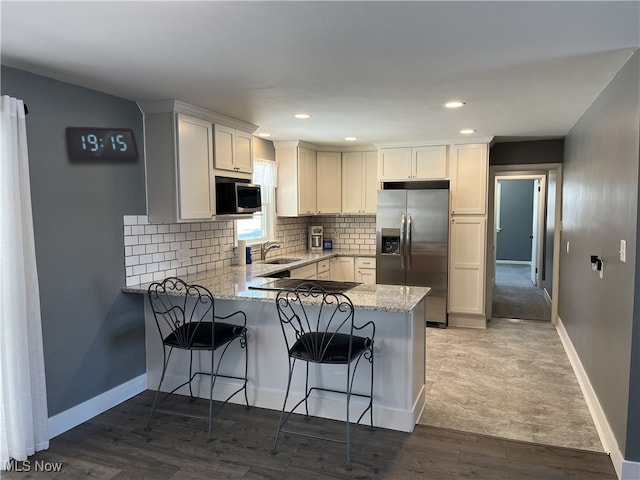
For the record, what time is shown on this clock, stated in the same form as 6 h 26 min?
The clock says 19 h 15 min
